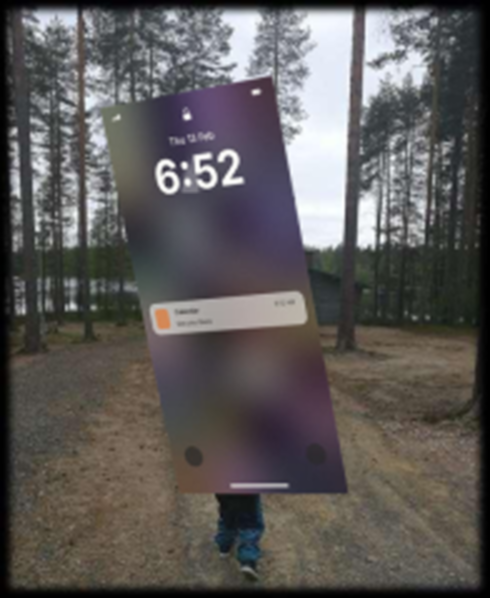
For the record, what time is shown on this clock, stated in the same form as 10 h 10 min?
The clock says 6 h 52 min
